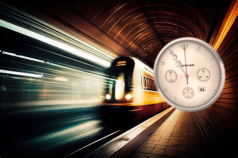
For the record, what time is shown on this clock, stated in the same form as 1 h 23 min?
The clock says 10 h 55 min
